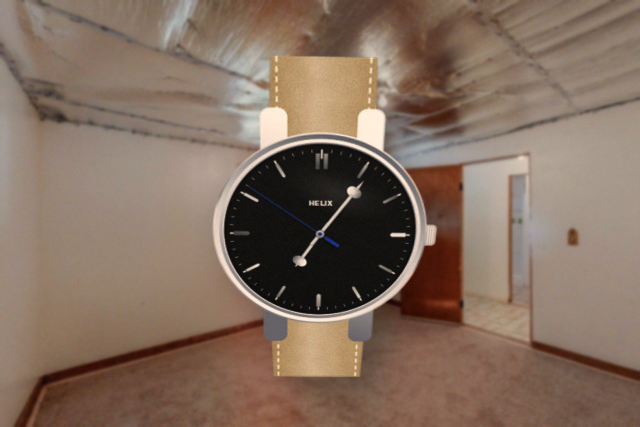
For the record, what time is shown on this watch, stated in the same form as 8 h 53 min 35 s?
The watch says 7 h 05 min 51 s
